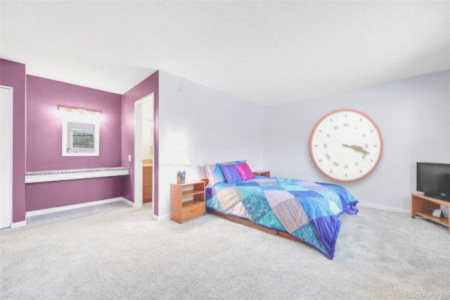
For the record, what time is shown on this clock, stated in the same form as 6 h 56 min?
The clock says 3 h 18 min
